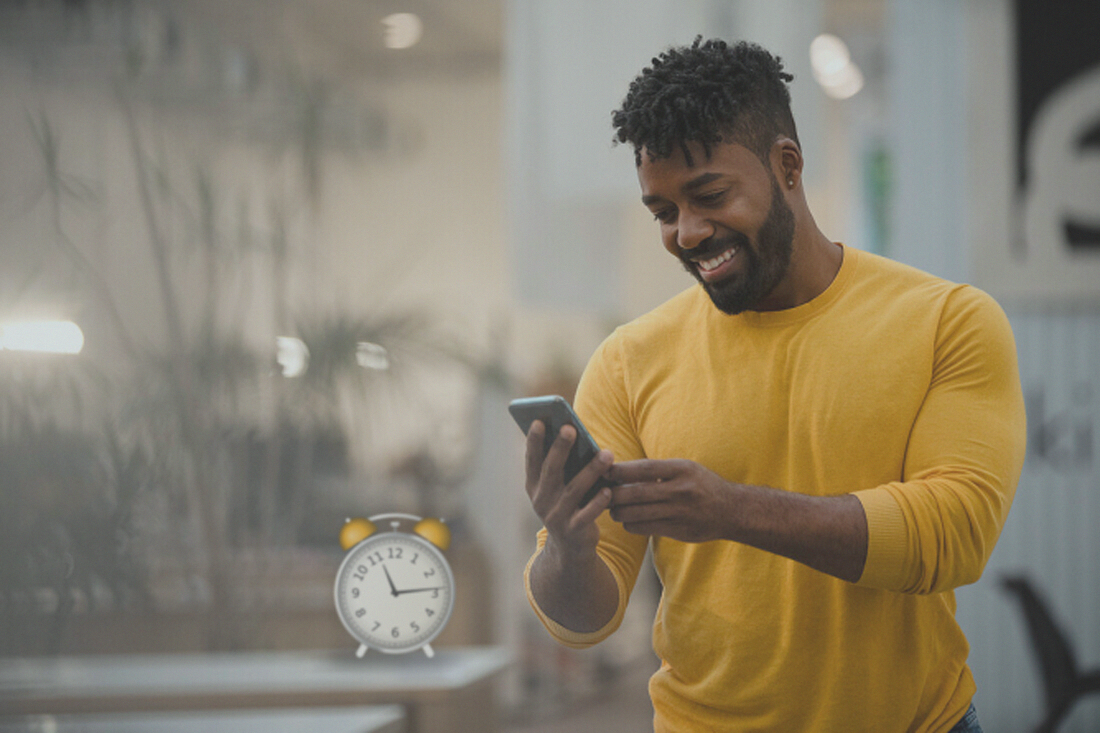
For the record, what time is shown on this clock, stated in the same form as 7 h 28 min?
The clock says 11 h 14 min
